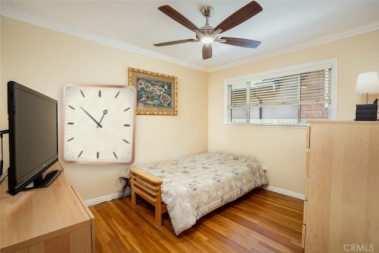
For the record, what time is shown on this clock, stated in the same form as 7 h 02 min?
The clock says 12 h 52 min
